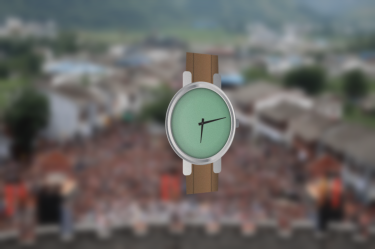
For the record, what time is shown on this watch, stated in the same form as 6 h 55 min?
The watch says 6 h 13 min
